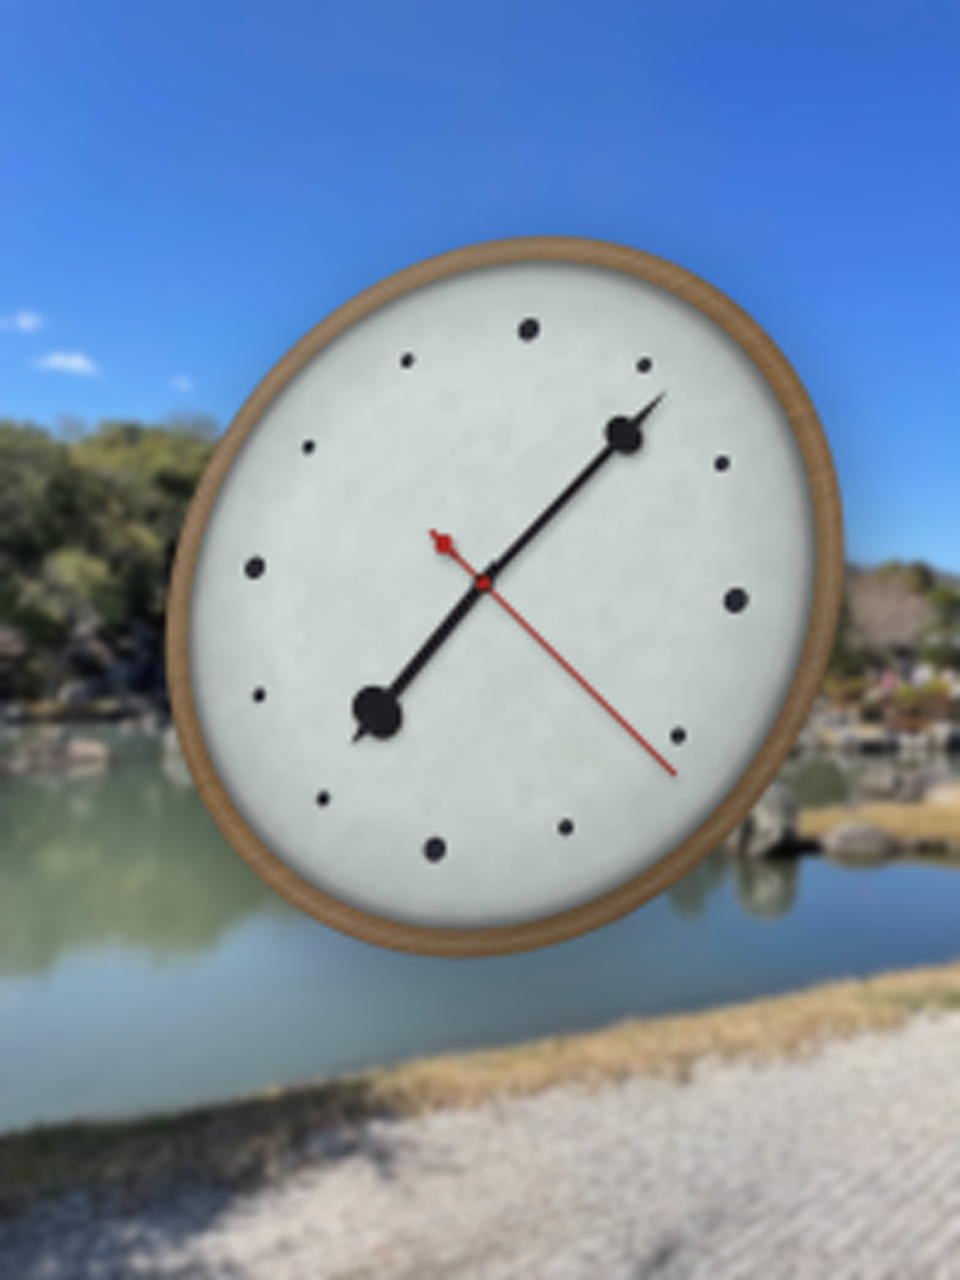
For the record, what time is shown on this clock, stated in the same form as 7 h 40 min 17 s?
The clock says 7 h 06 min 21 s
